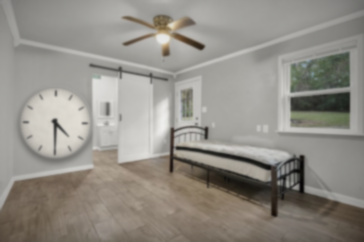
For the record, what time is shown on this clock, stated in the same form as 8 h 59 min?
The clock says 4 h 30 min
